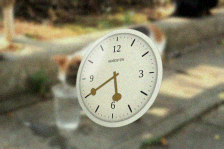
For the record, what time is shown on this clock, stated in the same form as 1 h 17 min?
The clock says 5 h 40 min
